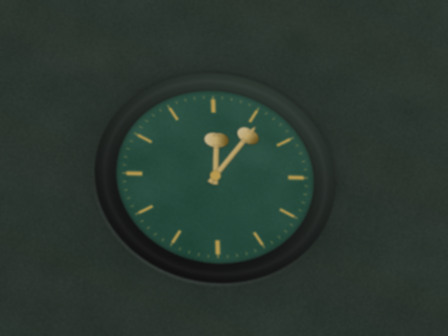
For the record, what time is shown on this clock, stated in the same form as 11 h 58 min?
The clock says 12 h 06 min
